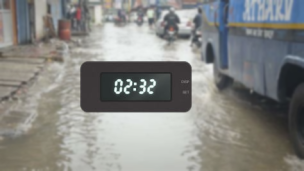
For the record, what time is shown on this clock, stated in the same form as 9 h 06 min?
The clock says 2 h 32 min
